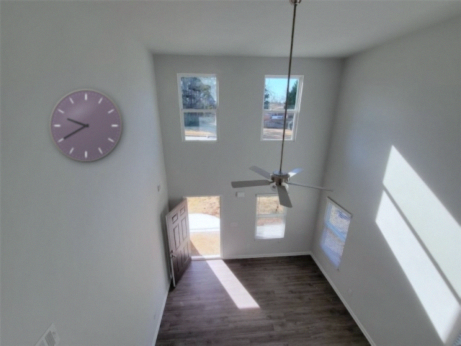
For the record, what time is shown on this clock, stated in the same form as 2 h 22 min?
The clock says 9 h 40 min
